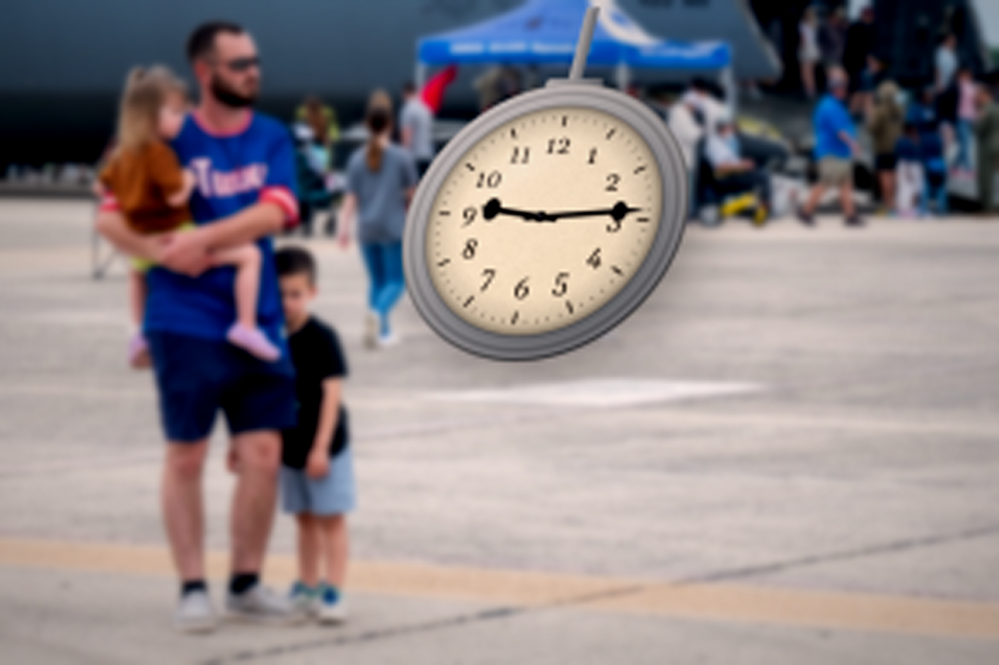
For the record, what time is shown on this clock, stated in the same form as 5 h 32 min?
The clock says 9 h 14 min
